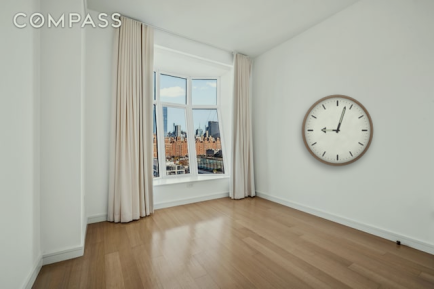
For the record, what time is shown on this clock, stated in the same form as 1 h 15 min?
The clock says 9 h 03 min
